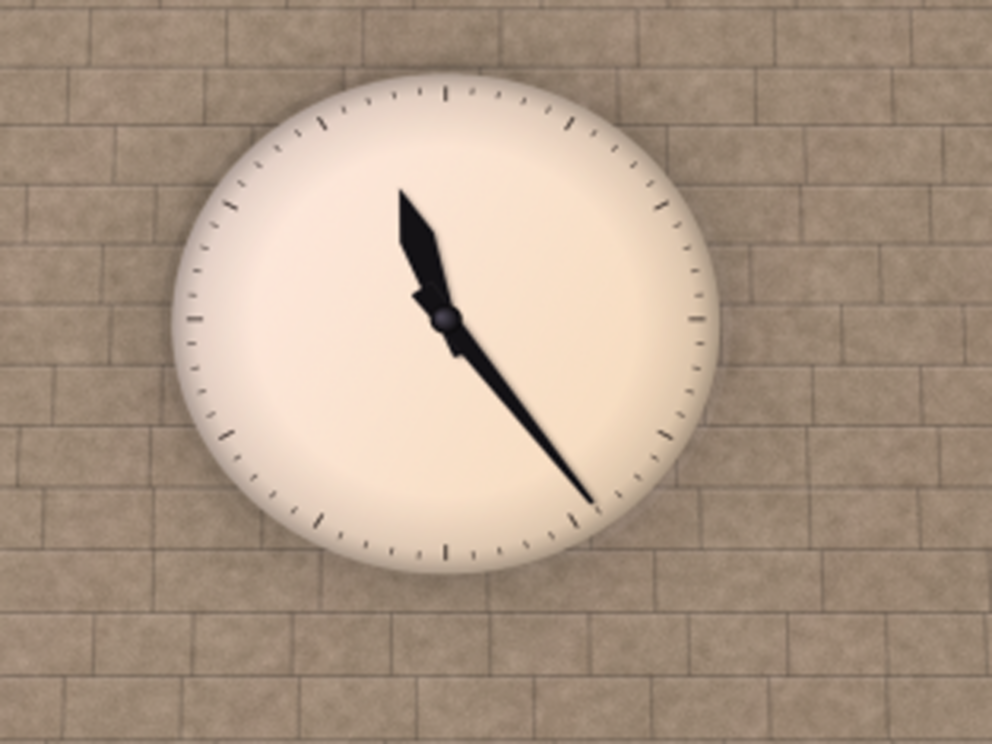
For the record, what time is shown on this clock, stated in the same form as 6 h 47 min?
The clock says 11 h 24 min
